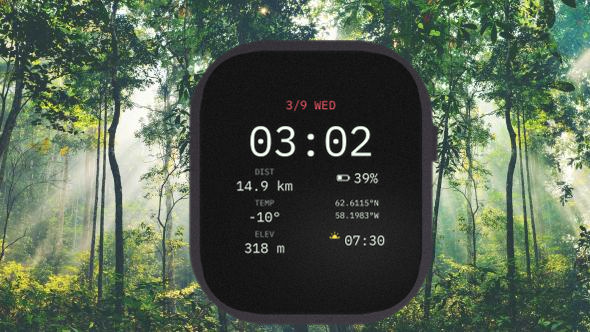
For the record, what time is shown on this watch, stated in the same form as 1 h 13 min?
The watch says 3 h 02 min
